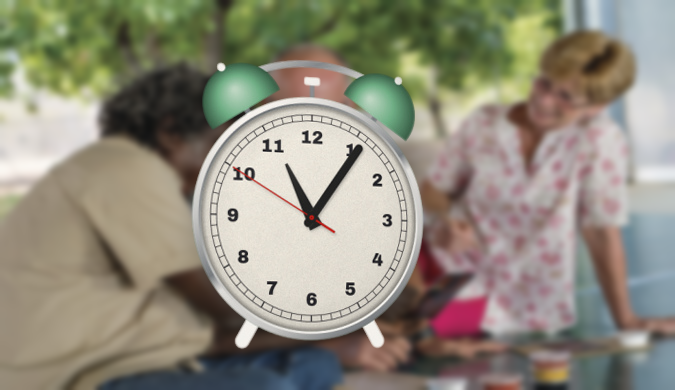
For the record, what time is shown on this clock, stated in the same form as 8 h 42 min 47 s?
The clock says 11 h 05 min 50 s
